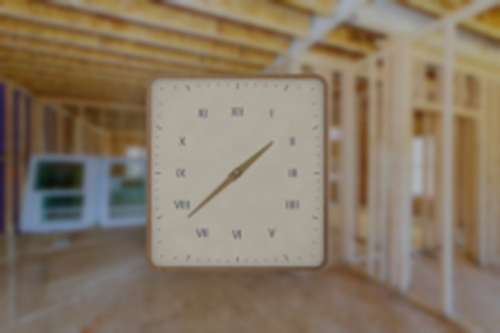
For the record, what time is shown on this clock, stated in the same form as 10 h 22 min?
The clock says 1 h 38 min
